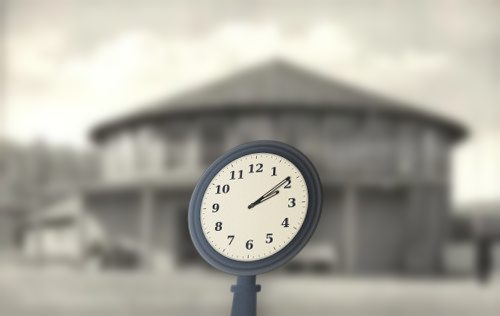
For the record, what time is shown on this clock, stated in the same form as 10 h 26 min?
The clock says 2 h 09 min
